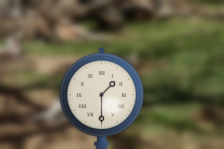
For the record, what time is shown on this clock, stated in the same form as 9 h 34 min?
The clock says 1 h 30 min
